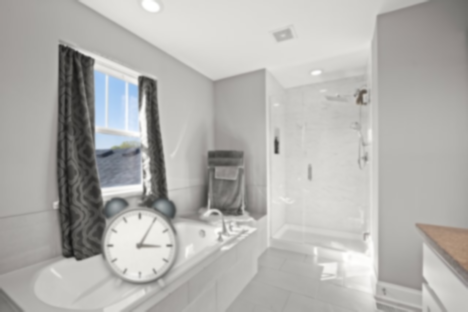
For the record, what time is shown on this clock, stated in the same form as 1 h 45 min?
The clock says 3 h 05 min
